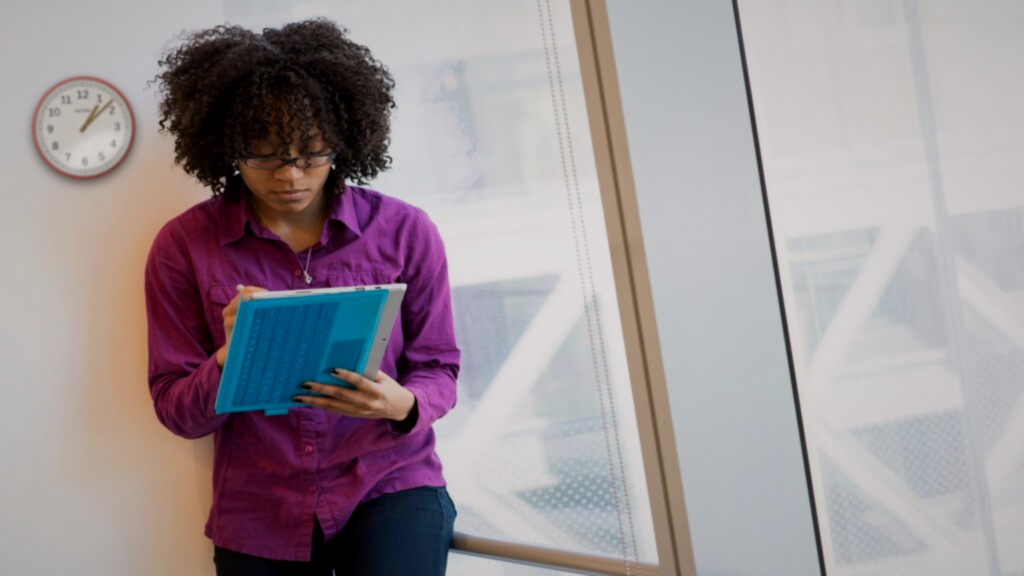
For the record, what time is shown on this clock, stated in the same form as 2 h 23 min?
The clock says 1 h 08 min
